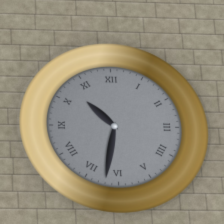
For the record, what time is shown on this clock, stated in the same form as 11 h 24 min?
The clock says 10 h 32 min
